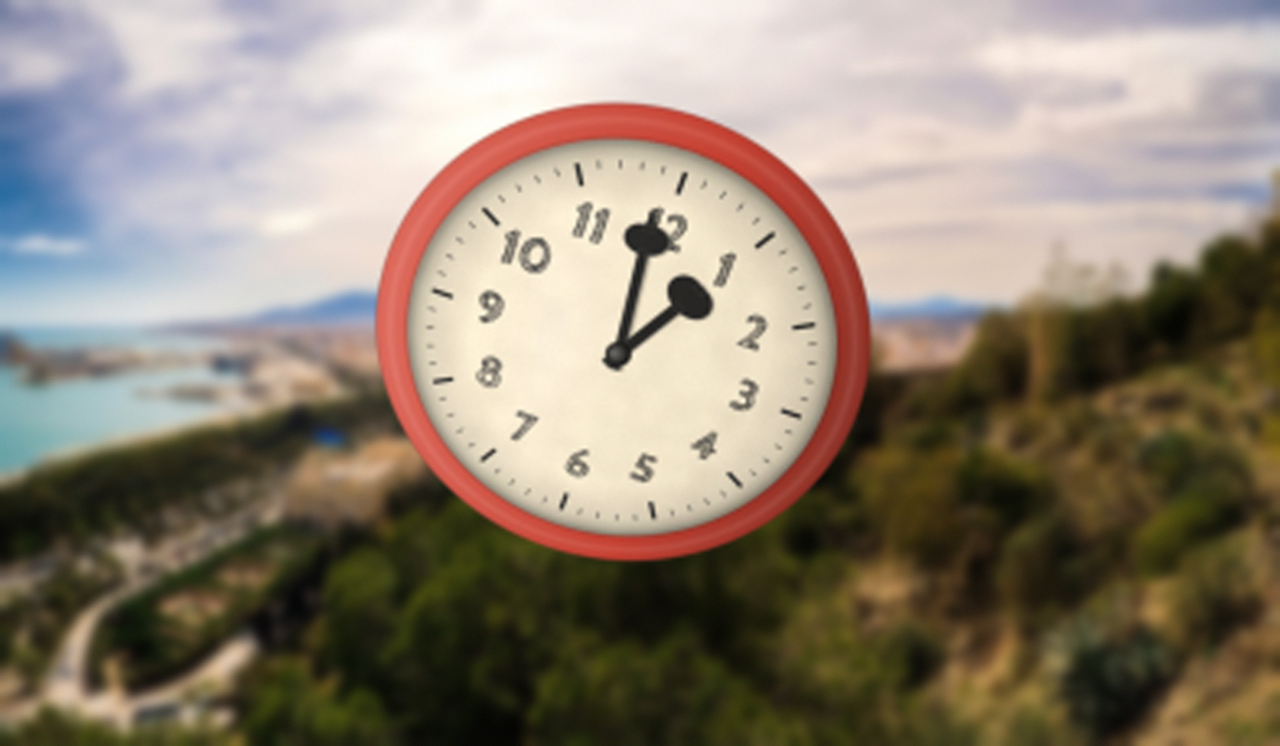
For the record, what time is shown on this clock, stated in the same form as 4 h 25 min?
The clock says 12 h 59 min
